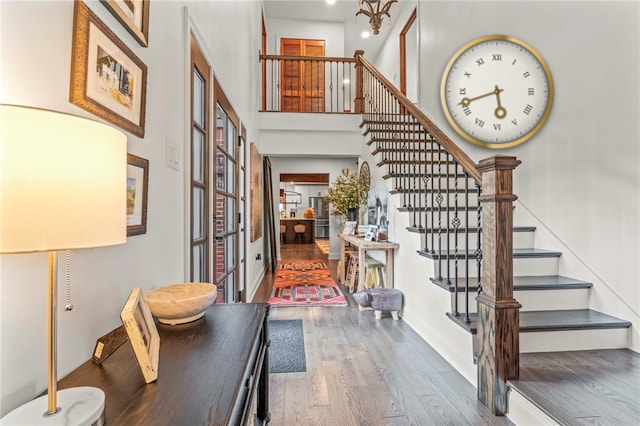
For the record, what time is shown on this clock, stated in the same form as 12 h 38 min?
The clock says 5 h 42 min
